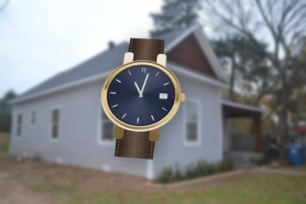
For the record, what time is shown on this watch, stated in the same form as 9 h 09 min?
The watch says 11 h 02 min
